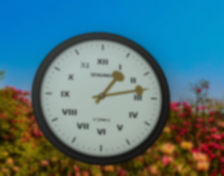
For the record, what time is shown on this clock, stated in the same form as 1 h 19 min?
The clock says 1 h 13 min
